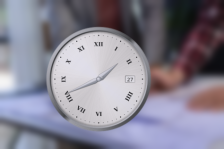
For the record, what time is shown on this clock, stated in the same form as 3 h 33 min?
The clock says 1 h 41 min
